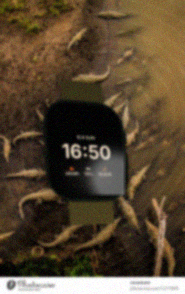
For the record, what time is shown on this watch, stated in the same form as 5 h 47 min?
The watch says 16 h 50 min
